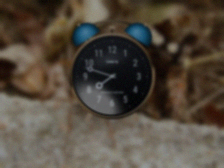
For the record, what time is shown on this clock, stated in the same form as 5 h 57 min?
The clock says 7 h 48 min
